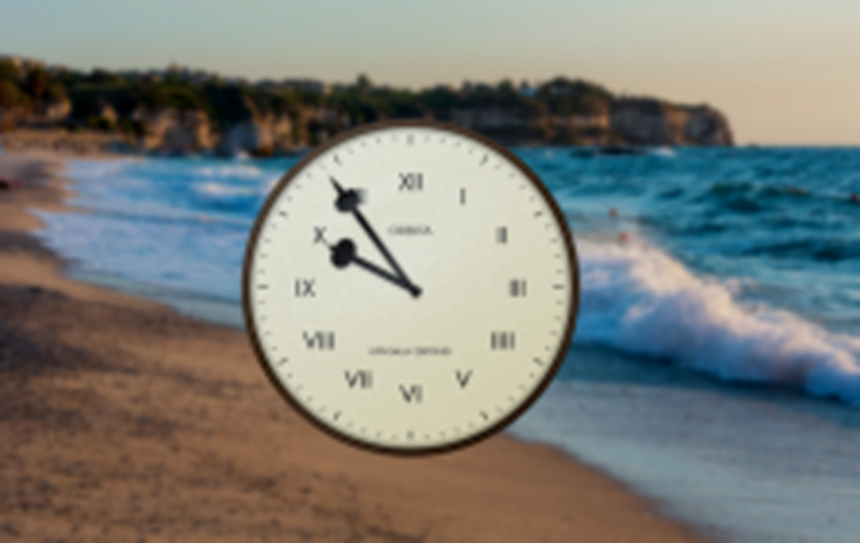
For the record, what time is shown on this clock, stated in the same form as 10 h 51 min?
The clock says 9 h 54 min
